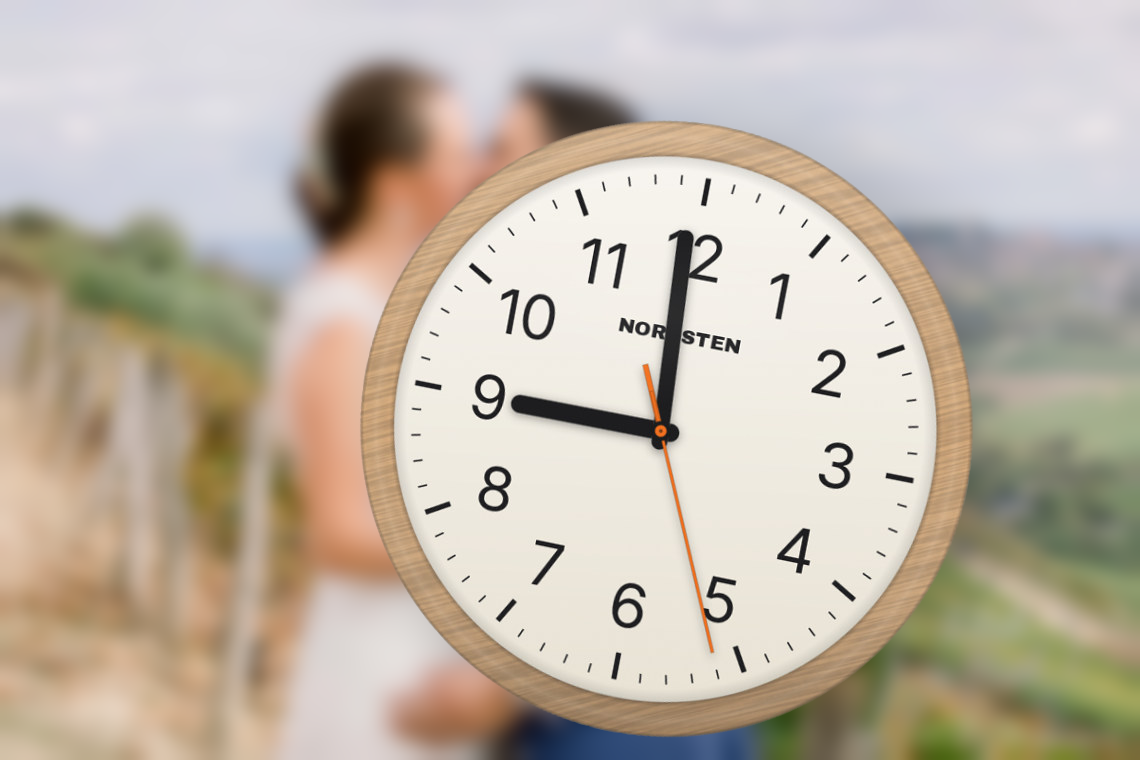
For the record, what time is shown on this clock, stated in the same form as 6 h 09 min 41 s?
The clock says 8 h 59 min 26 s
